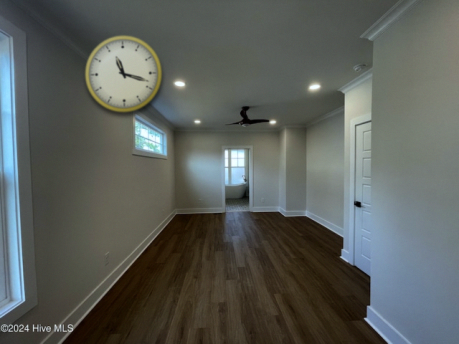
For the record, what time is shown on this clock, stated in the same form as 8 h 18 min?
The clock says 11 h 18 min
